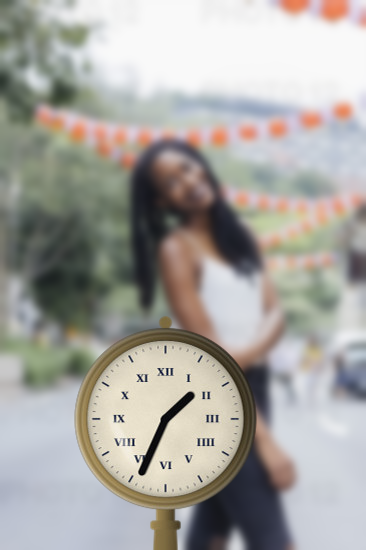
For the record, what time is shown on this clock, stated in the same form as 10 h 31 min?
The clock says 1 h 34 min
